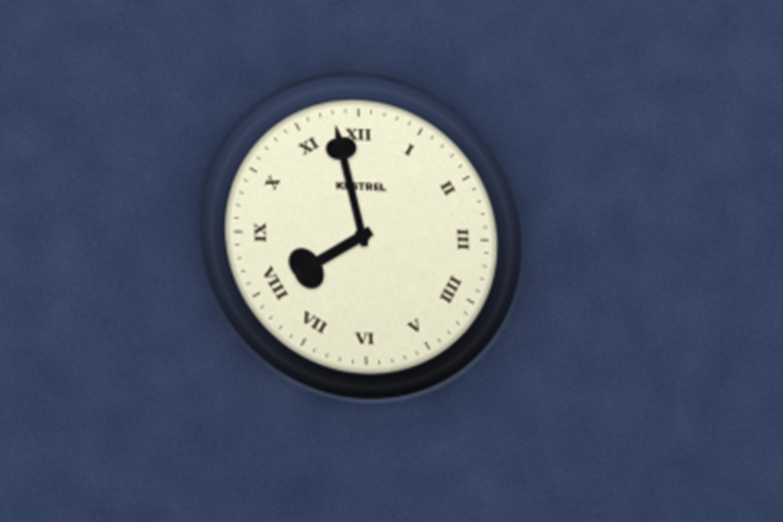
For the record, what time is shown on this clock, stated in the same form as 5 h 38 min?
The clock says 7 h 58 min
